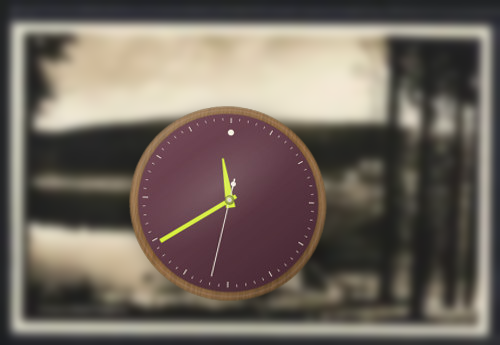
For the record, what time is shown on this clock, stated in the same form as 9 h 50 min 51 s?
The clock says 11 h 39 min 32 s
